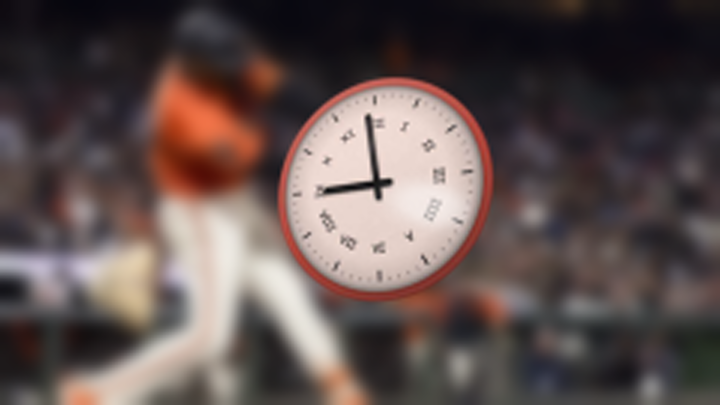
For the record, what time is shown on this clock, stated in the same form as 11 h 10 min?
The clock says 8 h 59 min
